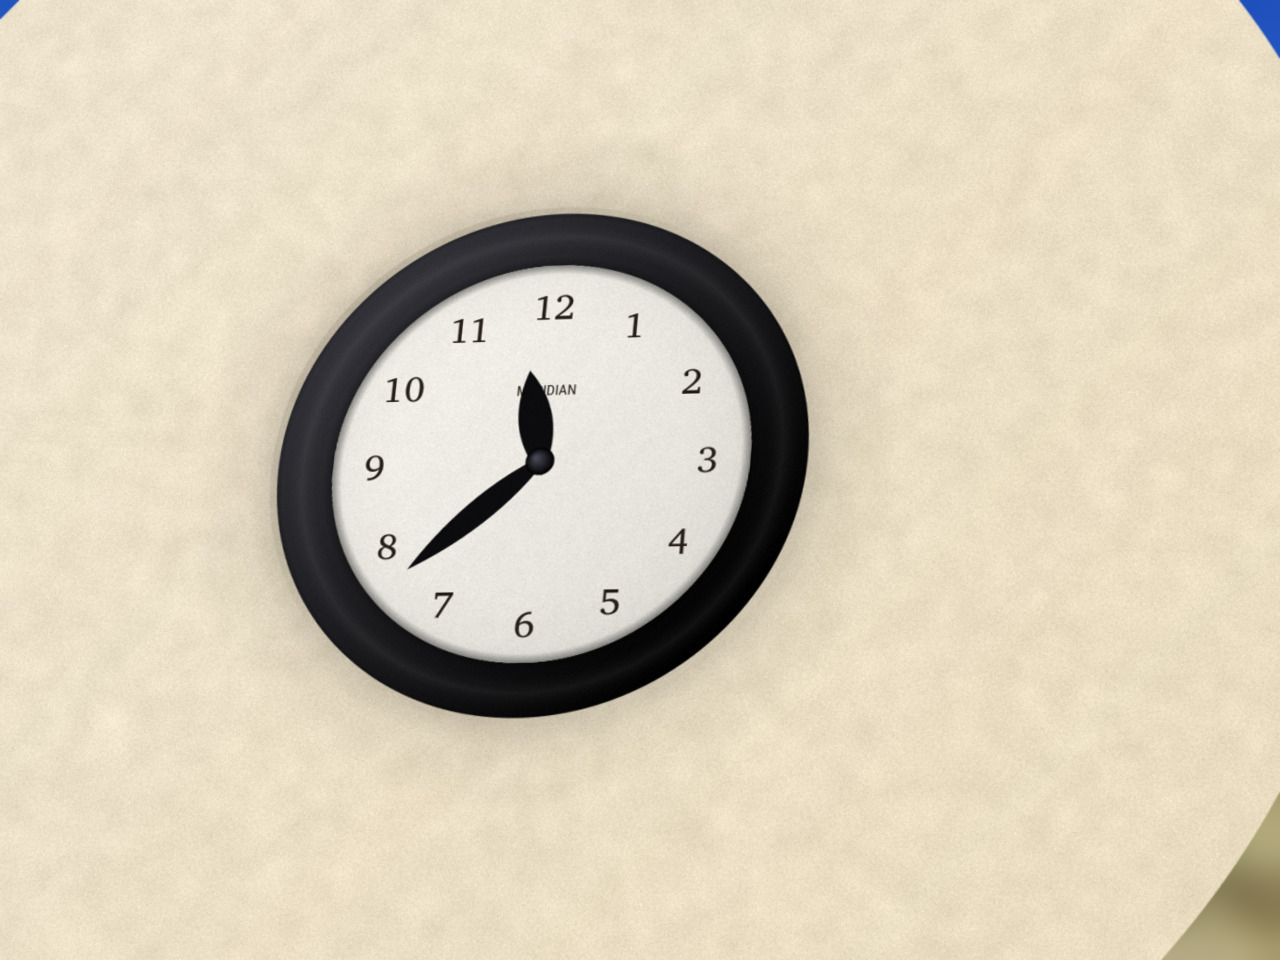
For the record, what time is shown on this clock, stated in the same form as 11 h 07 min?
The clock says 11 h 38 min
